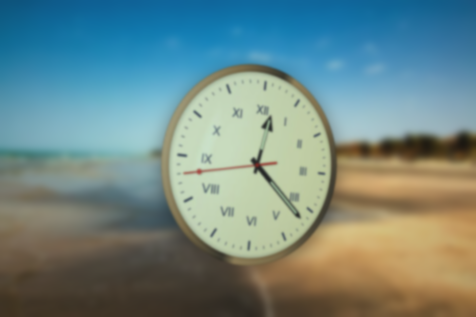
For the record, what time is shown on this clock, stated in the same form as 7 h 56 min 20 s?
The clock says 12 h 21 min 43 s
